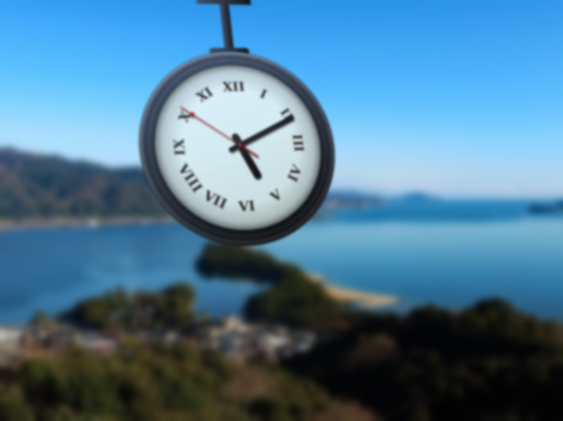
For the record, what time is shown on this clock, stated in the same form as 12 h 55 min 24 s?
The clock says 5 h 10 min 51 s
